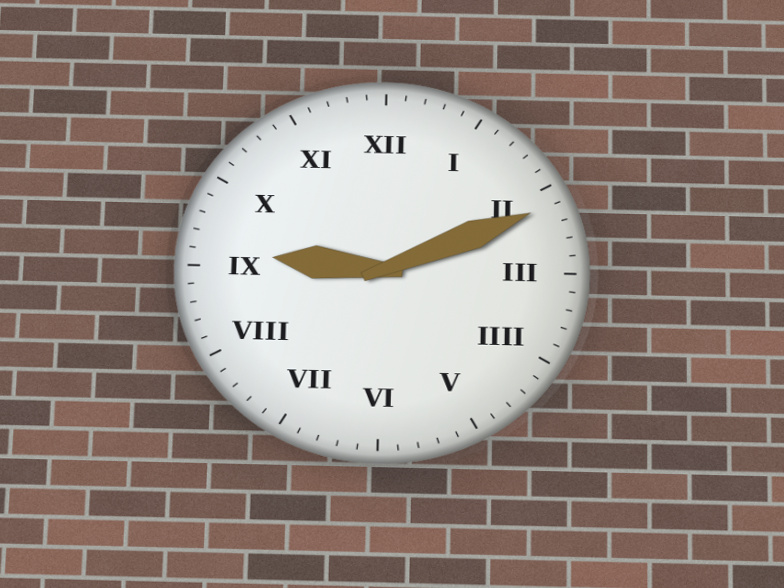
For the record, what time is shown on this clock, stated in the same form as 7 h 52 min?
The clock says 9 h 11 min
